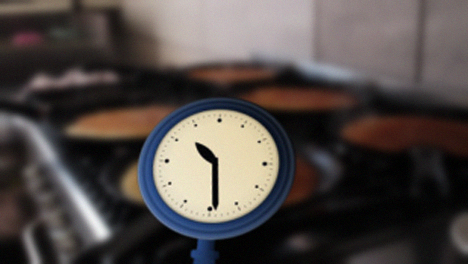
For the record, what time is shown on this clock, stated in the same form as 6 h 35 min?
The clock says 10 h 29 min
